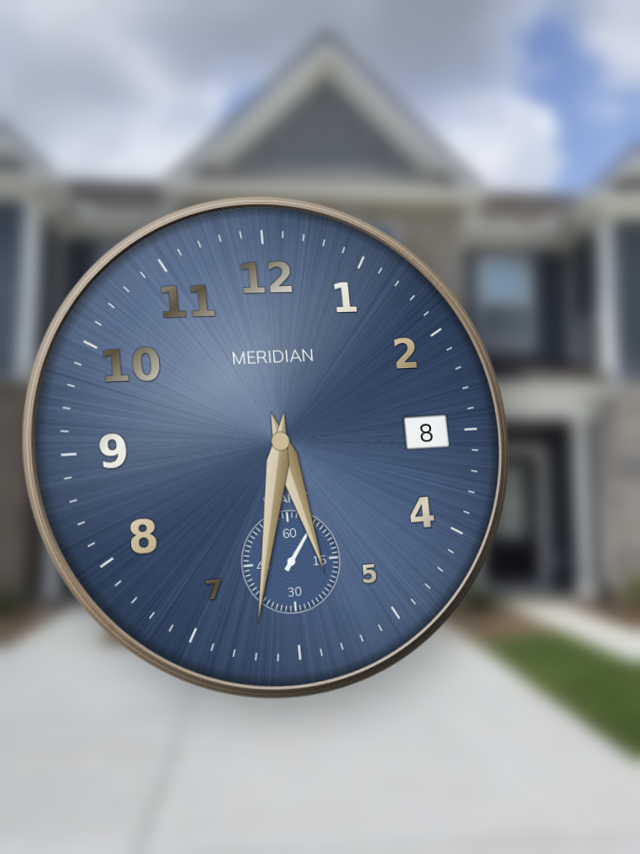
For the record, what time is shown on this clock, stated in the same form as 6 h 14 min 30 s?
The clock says 5 h 32 min 06 s
